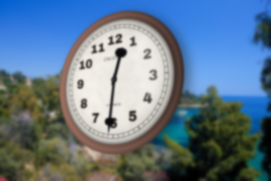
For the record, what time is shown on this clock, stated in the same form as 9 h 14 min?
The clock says 12 h 31 min
